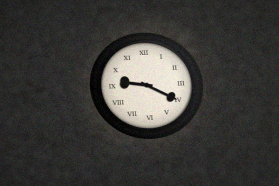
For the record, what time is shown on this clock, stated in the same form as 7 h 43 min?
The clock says 9 h 20 min
